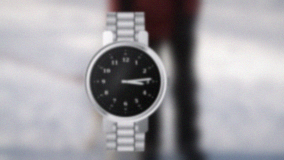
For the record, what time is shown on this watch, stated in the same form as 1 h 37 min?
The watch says 3 h 14 min
